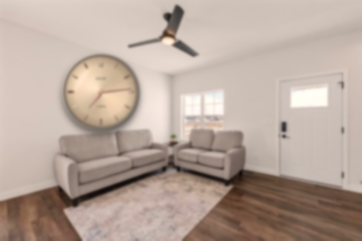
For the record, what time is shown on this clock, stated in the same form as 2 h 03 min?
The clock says 7 h 14 min
